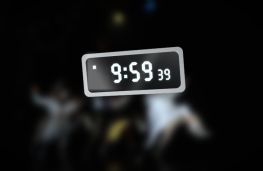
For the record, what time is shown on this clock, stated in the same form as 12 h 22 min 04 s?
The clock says 9 h 59 min 39 s
